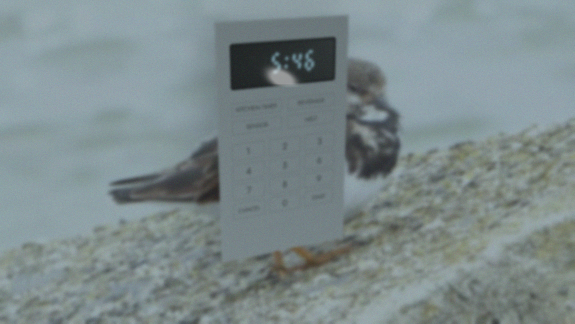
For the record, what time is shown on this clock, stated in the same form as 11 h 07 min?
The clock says 5 h 46 min
